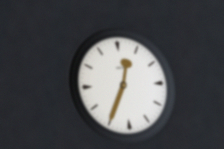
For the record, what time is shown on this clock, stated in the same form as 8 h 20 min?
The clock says 12 h 35 min
